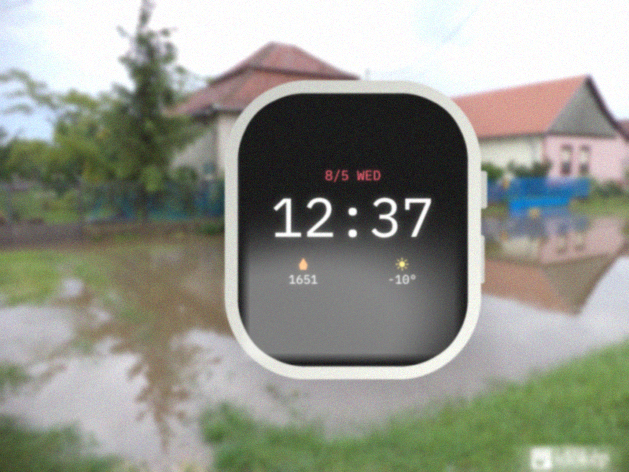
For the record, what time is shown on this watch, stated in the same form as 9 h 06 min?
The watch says 12 h 37 min
